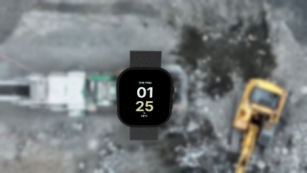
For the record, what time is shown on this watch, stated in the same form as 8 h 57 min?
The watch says 1 h 25 min
